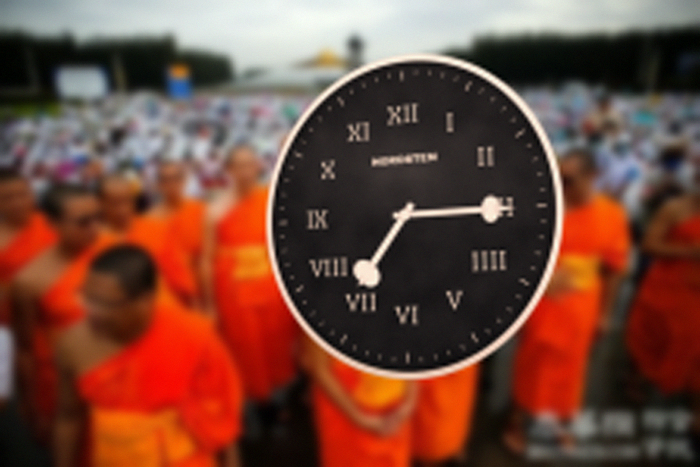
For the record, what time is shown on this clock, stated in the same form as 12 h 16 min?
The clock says 7 h 15 min
